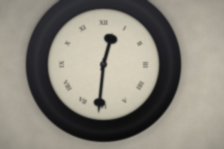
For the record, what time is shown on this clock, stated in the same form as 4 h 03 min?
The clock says 12 h 31 min
